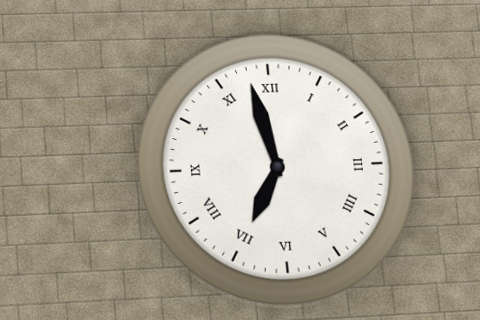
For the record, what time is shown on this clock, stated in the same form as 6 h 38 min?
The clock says 6 h 58 min
